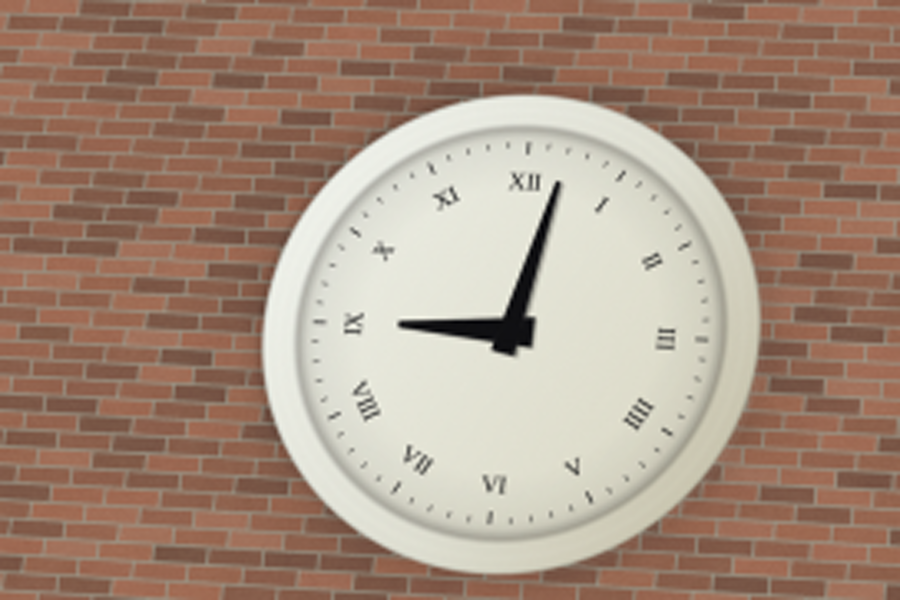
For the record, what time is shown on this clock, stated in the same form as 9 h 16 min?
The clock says 9 h 02 min
